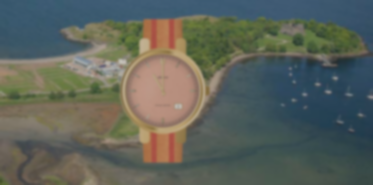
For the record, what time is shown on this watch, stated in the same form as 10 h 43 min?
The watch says 11 h 00 min
